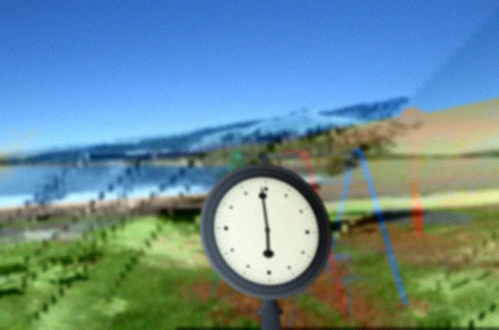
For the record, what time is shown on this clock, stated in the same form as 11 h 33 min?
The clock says 5 h 59 min
